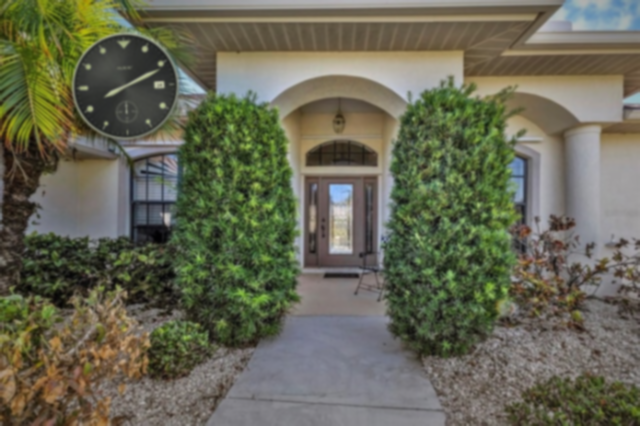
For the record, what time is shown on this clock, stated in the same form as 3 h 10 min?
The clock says 8 h 11 min
